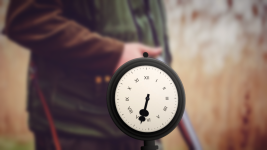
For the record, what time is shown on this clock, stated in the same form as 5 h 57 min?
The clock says 6 h 33 min
